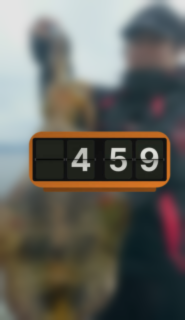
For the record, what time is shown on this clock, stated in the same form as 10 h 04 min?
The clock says 4 h 59 min
